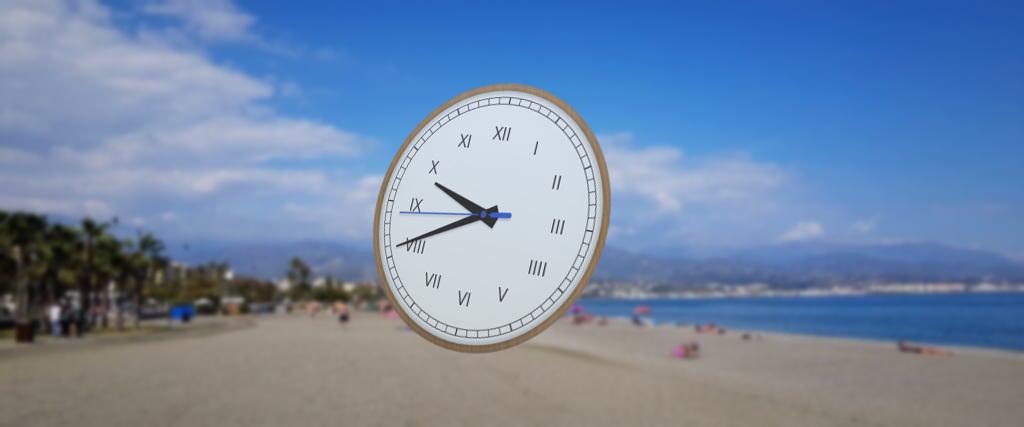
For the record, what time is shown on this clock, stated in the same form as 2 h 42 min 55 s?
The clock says 9 h 40 min 44 s
